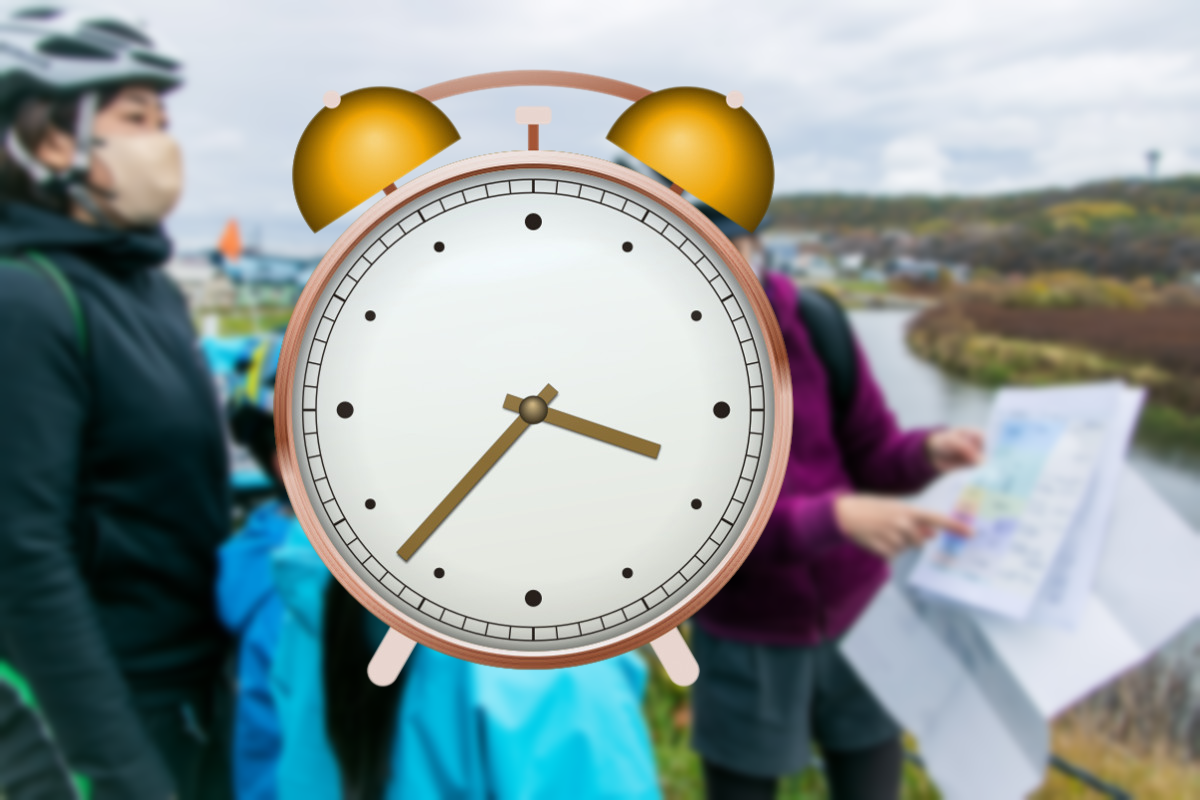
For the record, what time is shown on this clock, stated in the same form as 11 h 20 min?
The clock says 3 h 37 min
